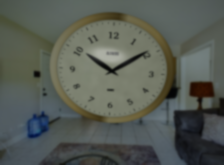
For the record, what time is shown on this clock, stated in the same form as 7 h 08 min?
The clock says 10 h 09 min
